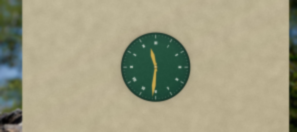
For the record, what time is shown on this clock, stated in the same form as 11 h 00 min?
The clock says 11 h 31 min
